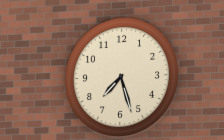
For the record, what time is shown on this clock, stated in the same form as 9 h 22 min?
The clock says 7 h 27 min
